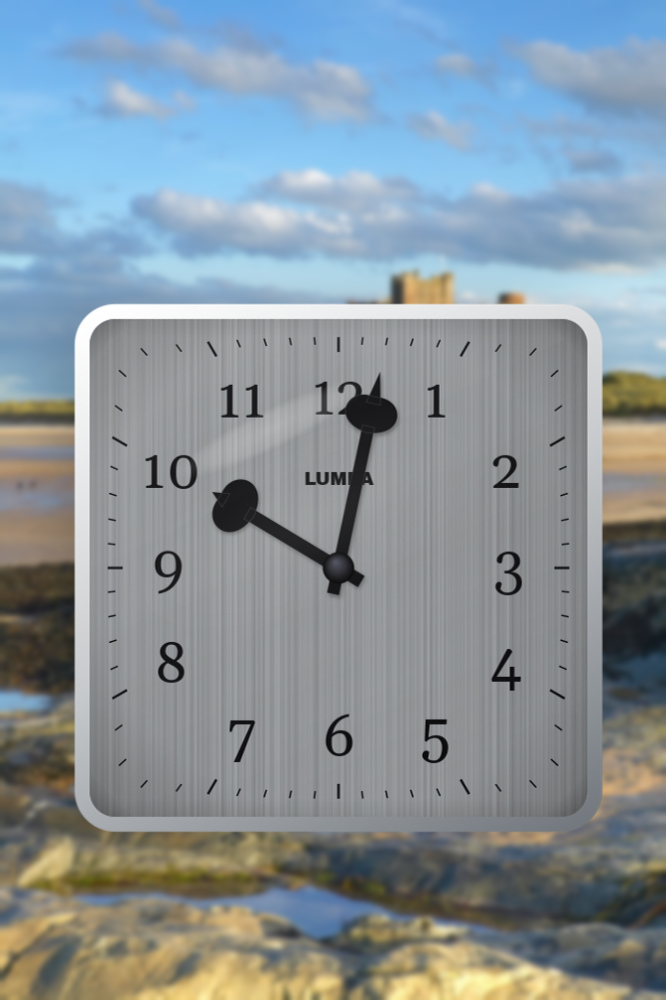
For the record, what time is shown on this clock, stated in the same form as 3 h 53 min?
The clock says 10 h 02 min
